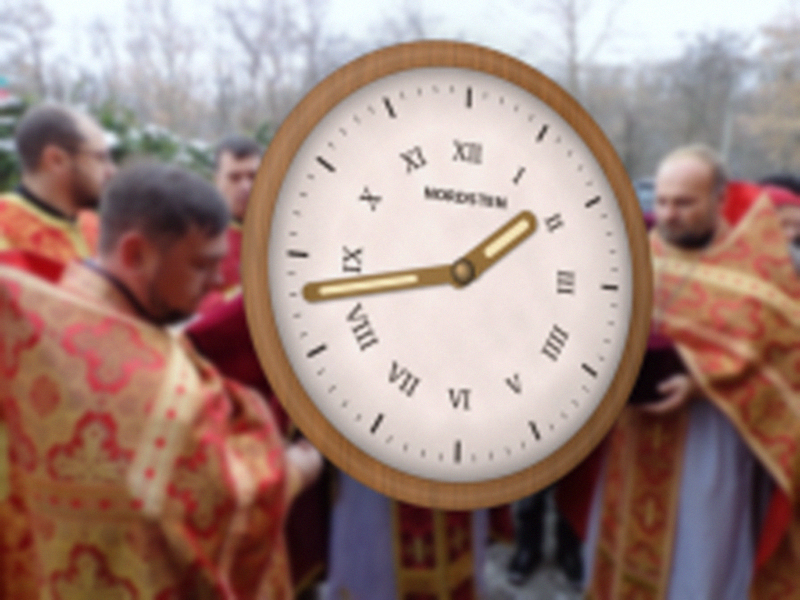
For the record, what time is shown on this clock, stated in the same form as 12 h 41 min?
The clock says 1 h 43 min
